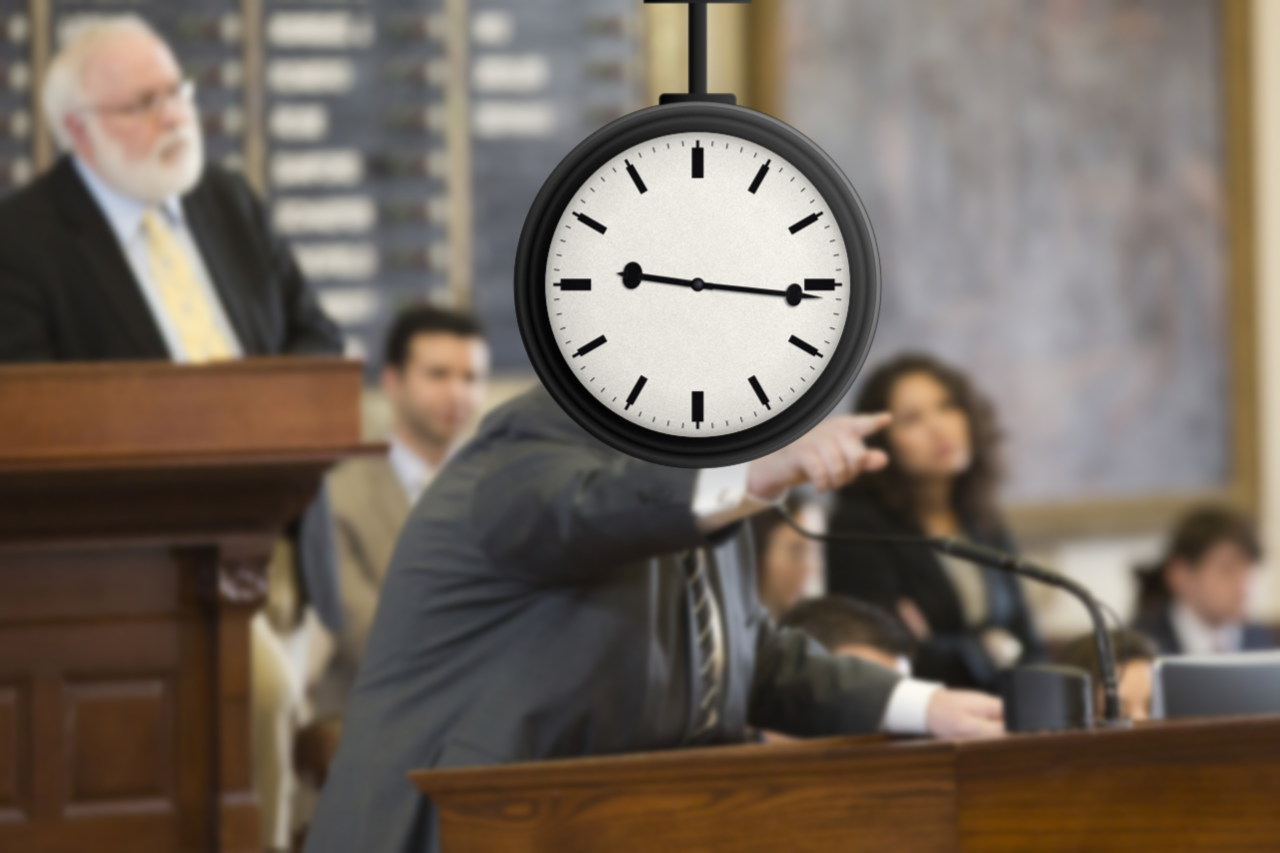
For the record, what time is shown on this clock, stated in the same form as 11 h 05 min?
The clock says 9 h 16 min
